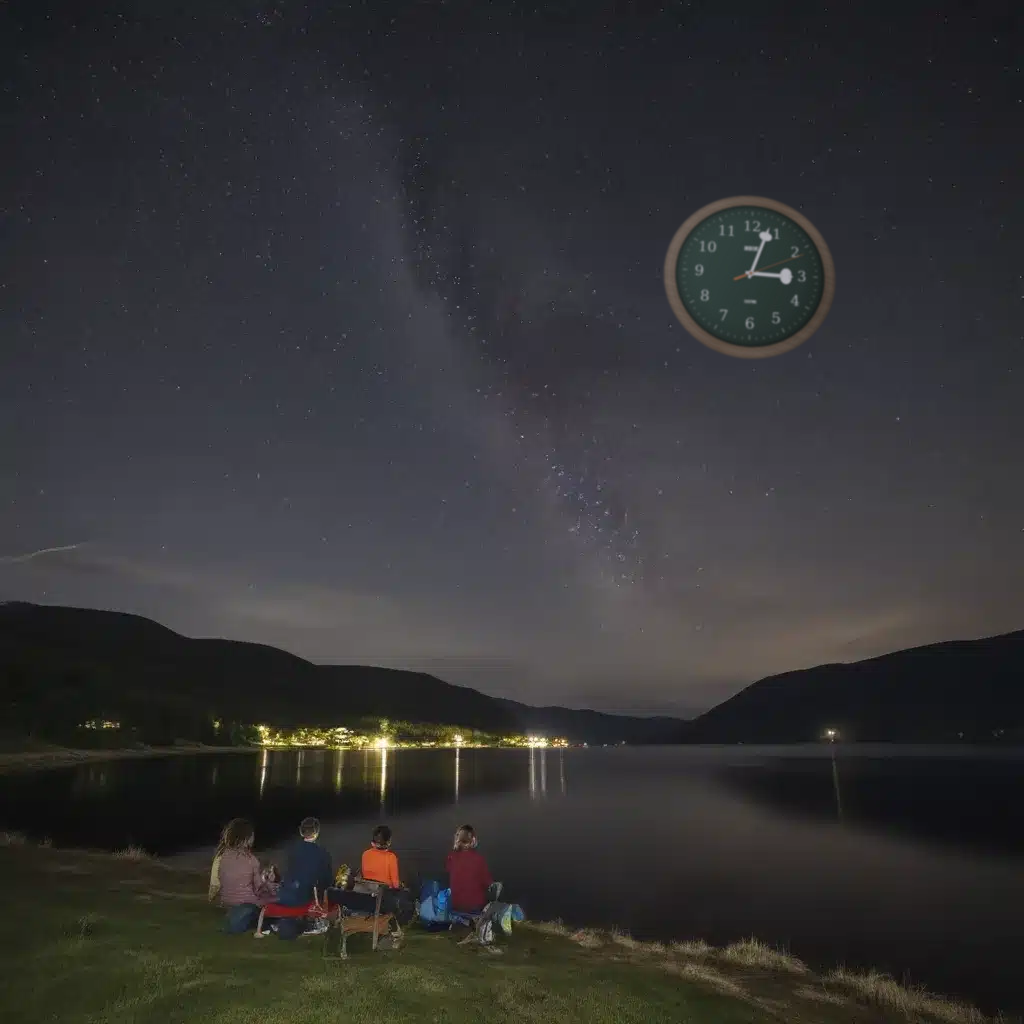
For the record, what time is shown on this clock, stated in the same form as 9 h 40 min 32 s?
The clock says 3 h 03 min 11 s
